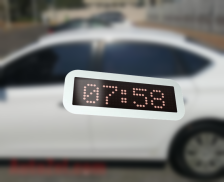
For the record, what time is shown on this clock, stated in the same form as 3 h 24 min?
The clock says 7 h 58 min
